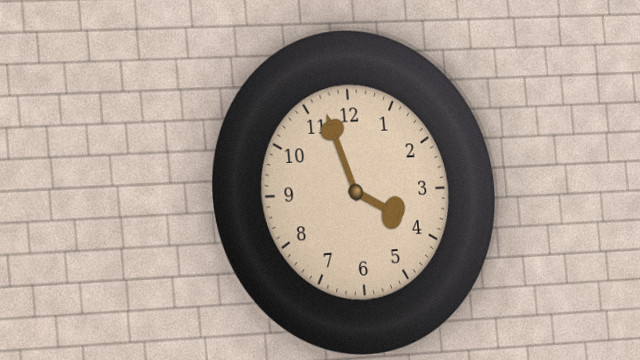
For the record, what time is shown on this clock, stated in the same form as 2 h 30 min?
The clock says 3 h 57 min
